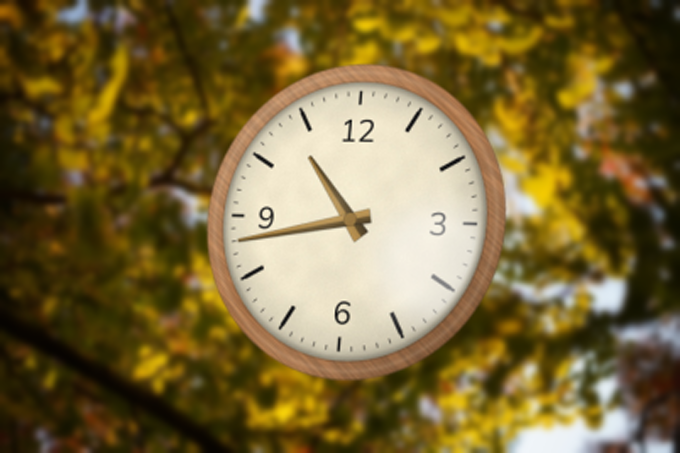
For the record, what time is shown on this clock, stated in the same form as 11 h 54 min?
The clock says 10 h 43 min
